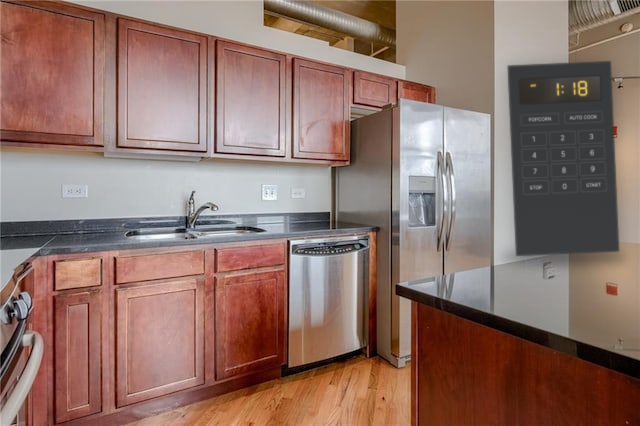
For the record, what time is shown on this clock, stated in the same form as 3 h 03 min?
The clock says 1 h 18 min
